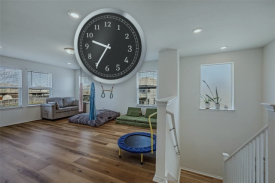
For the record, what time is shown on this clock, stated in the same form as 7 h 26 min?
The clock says 9 h 35 min
